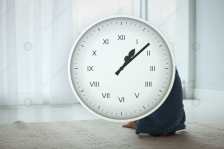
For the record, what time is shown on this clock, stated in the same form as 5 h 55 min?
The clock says 1 h 08 min
